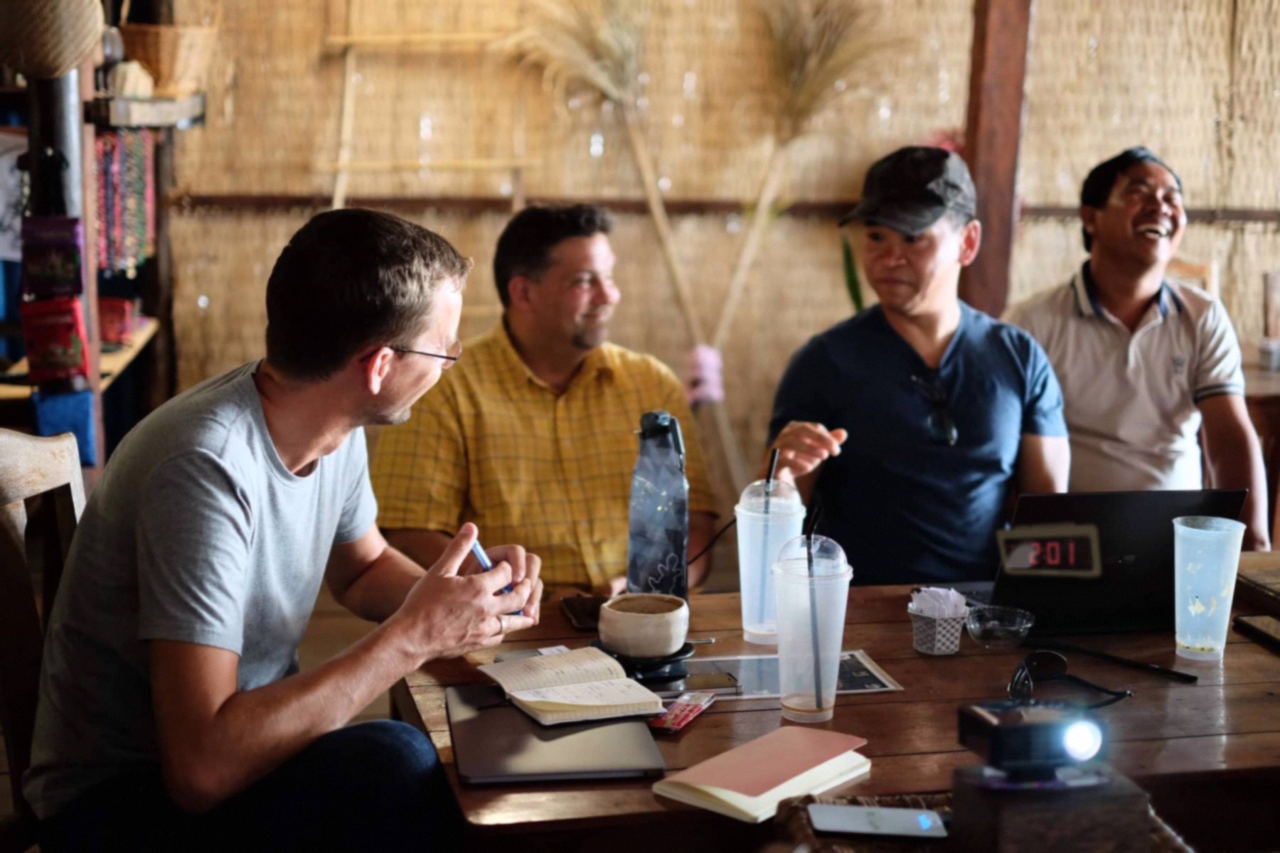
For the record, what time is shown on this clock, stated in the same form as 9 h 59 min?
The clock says 2 h 01 min
